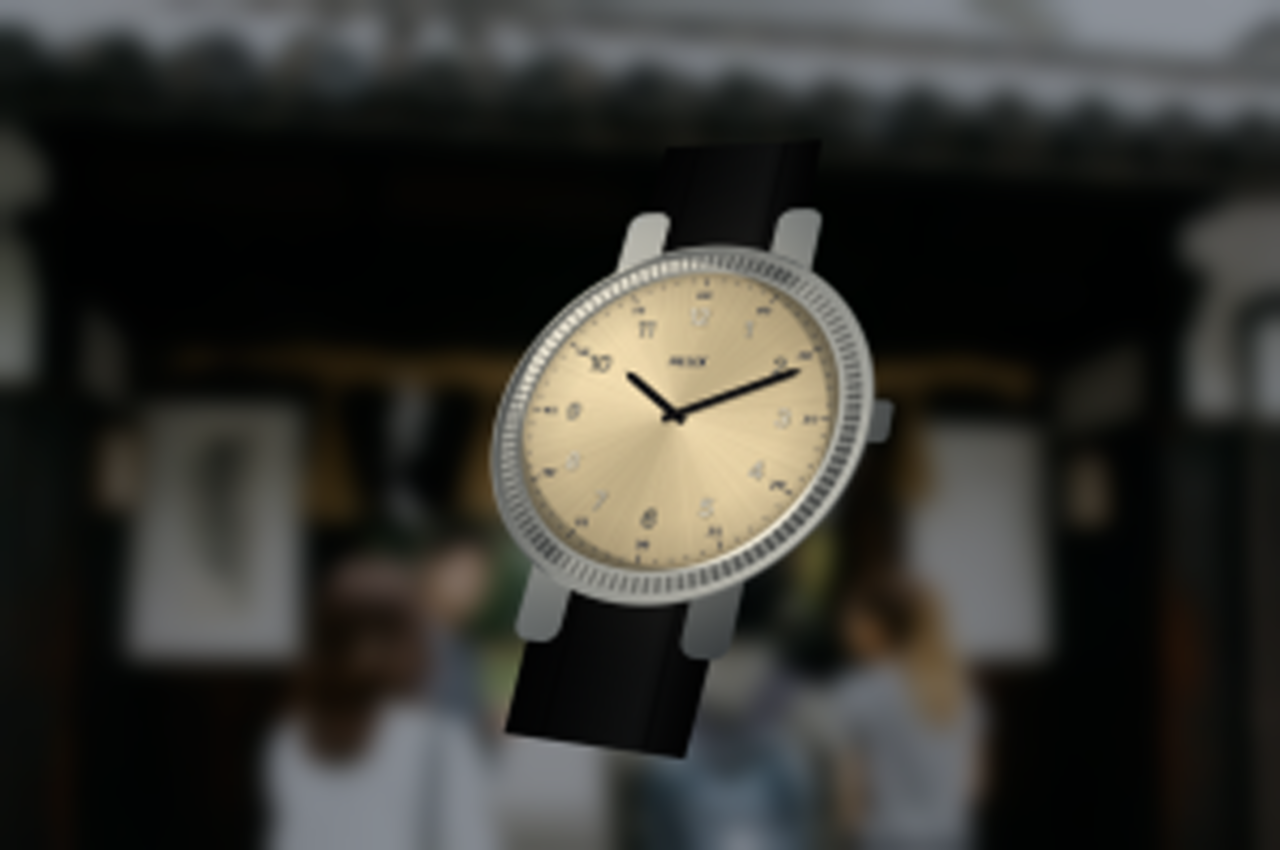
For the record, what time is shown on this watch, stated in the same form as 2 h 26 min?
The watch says 10 h 11 min
